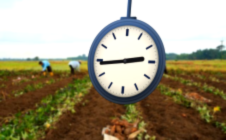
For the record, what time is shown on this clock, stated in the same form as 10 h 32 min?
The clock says 2 h 44 min
